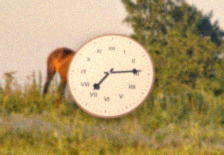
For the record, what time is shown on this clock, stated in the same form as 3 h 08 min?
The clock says 7 h 14 min
